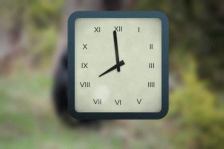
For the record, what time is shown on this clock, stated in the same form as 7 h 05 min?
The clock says 7 h 59 min
